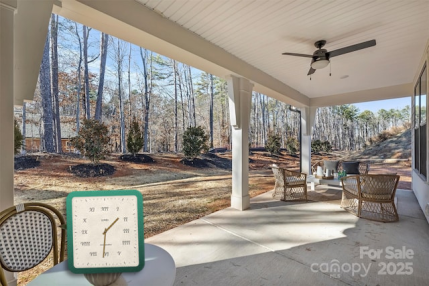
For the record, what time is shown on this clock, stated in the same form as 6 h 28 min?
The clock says 1 h 31 min
